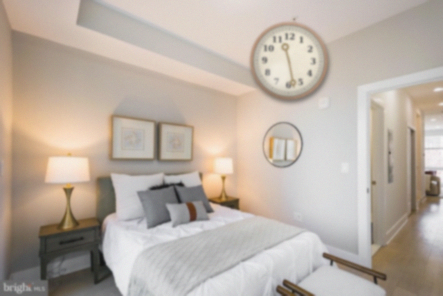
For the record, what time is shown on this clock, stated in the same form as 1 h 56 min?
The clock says 11 h 28 min
